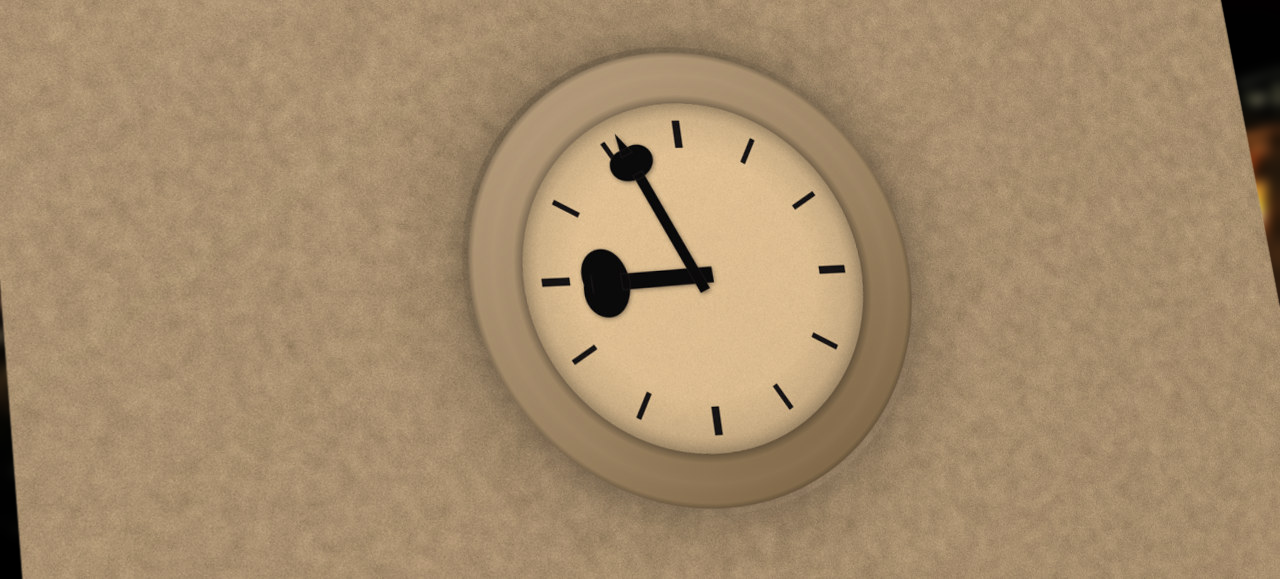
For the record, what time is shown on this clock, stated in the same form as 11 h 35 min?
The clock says 8 h 56 min
